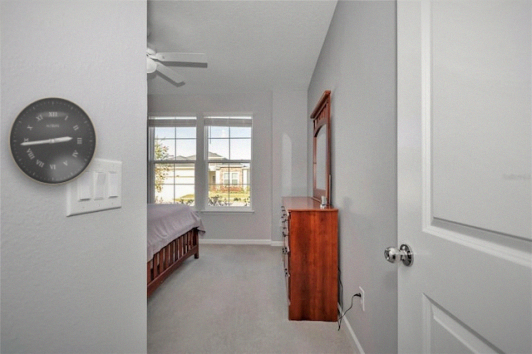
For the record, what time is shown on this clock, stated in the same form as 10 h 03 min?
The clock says 2 h 44 min
